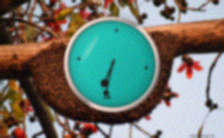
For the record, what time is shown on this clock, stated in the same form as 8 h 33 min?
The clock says 6 h 31 min
